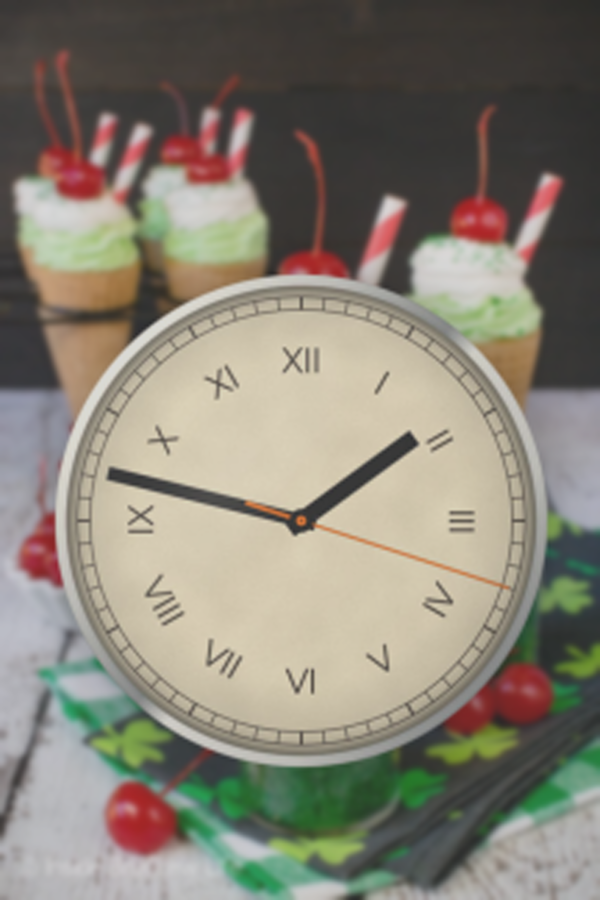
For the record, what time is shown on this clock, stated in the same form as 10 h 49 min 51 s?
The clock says 1 h 47 min 18 s
